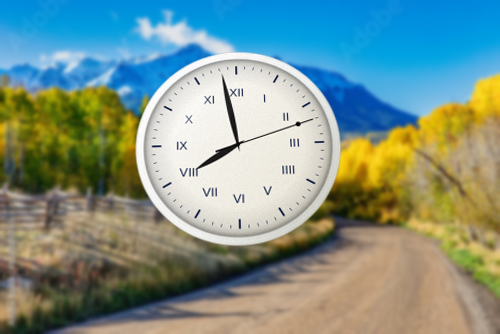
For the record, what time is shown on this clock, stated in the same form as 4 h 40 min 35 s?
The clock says 7 h 58 min 12 s
